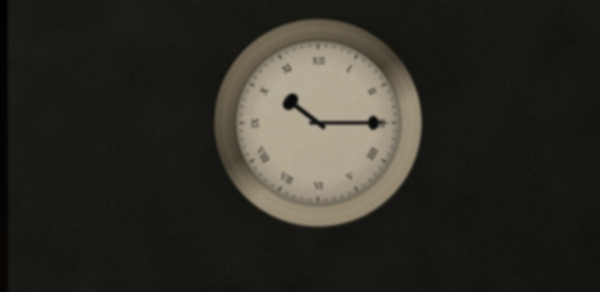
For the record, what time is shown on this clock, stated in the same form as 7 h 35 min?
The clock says 10 h 15 min
